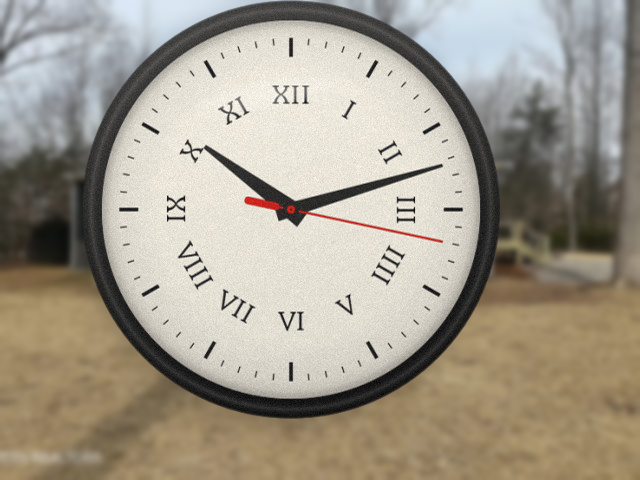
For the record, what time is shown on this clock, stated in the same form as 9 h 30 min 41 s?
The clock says 10 h 12 min 17 s
